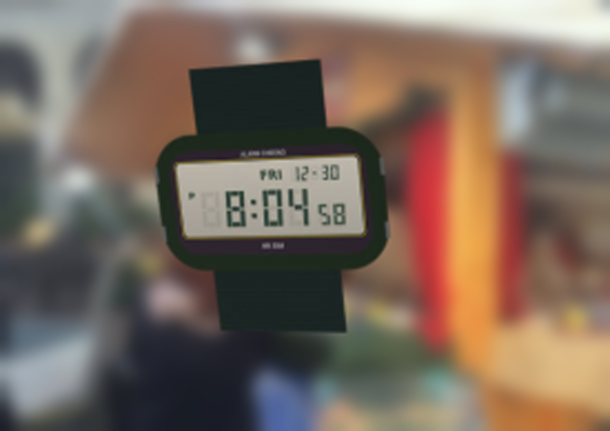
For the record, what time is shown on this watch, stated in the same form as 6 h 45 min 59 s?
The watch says 8 h 04 min 58 s
